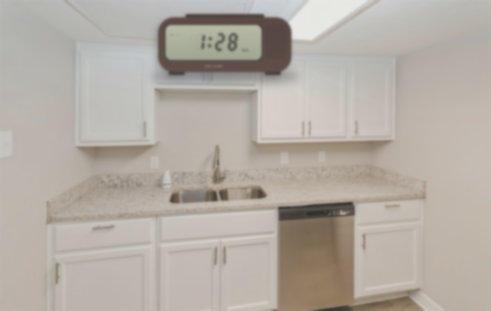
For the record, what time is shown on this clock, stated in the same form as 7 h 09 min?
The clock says 1 h 28 min
